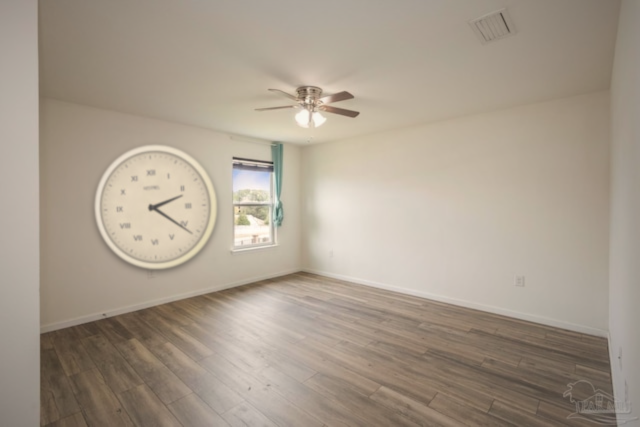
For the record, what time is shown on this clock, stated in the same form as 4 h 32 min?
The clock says 2 h 21 min
